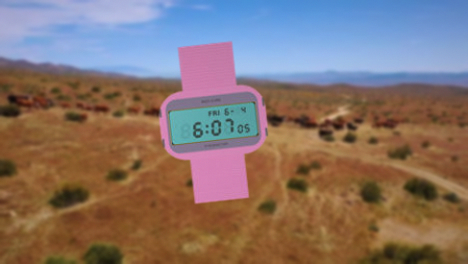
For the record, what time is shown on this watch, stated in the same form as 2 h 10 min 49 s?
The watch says 6 h 07 min 05 s
